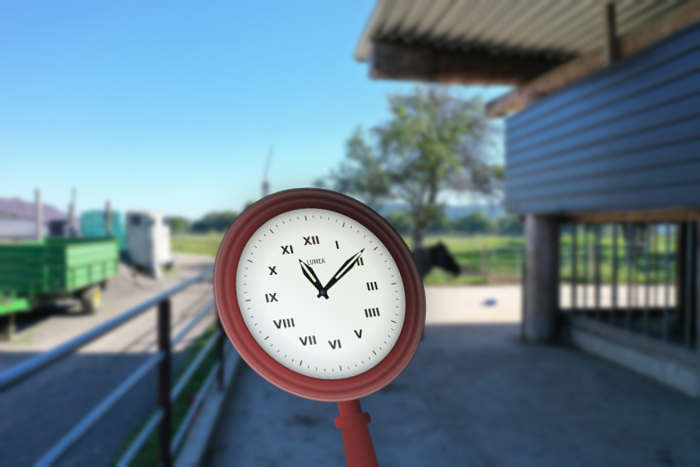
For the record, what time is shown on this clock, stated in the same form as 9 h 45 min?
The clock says 11 h 09 min
